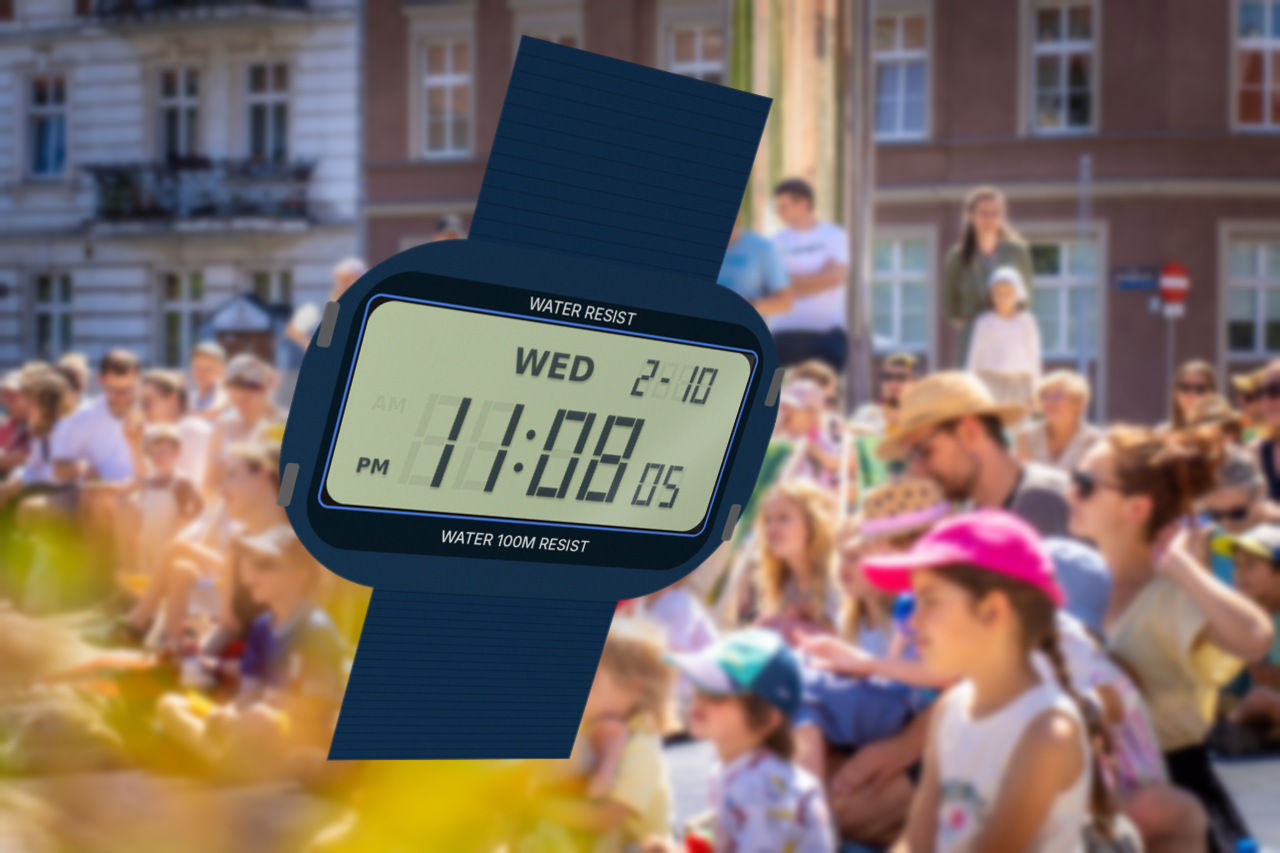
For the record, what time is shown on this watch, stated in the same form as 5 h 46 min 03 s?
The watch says 11 h 08 min 05 s
